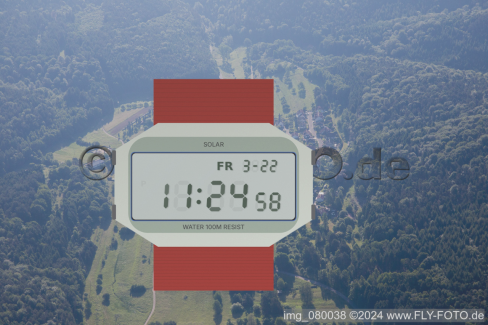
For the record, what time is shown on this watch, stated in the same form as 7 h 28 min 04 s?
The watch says 11 h 24 min 58 s
